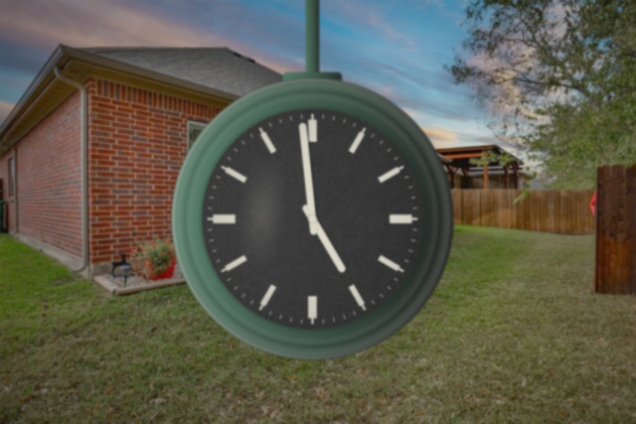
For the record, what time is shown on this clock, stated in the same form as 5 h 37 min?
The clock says 4 h 59 min
